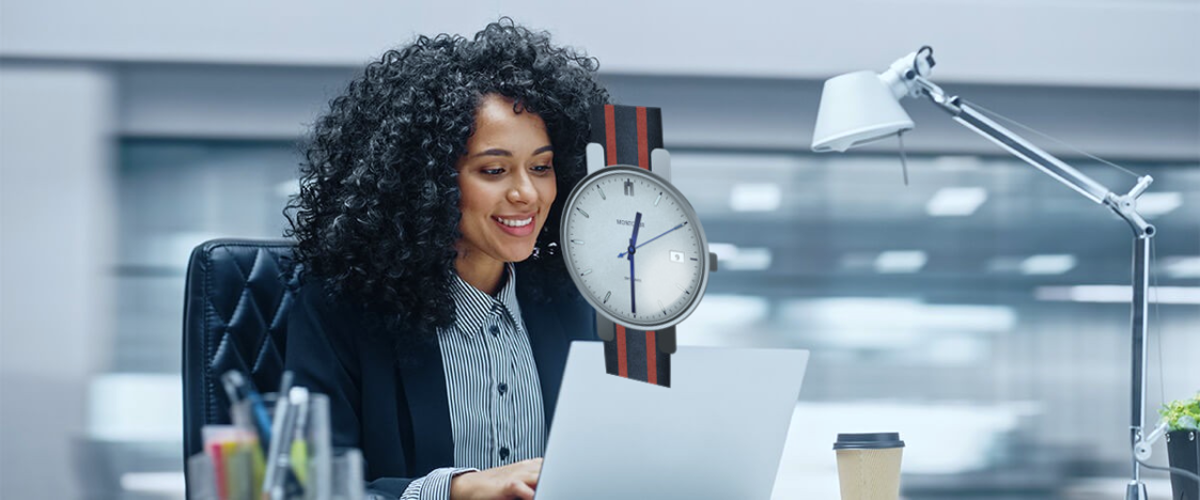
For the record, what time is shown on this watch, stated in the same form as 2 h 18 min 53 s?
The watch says 12 h 30 min 10 s
